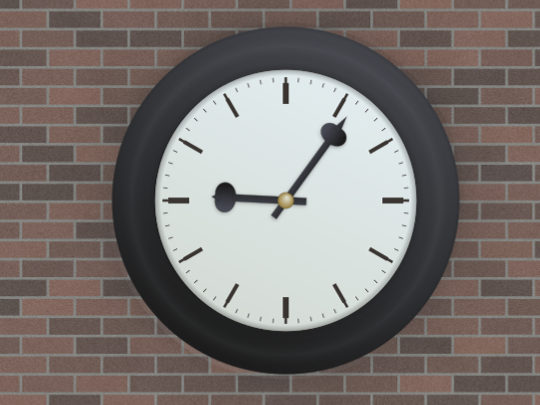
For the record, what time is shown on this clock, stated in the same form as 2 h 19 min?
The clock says 9 h 06 min
